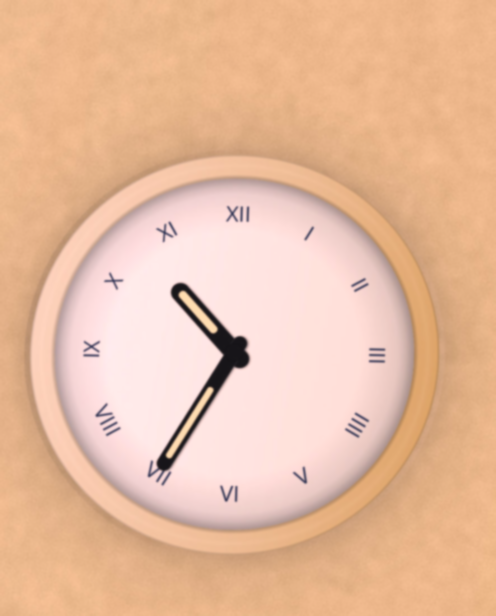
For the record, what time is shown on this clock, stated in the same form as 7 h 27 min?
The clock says 10 h 35 min
